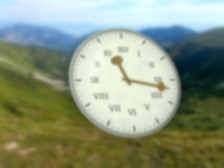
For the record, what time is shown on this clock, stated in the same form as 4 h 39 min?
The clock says 11 h 17 min
